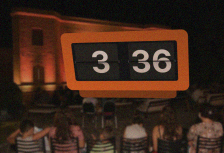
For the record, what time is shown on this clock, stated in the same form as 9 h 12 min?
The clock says 3 h 36 min
